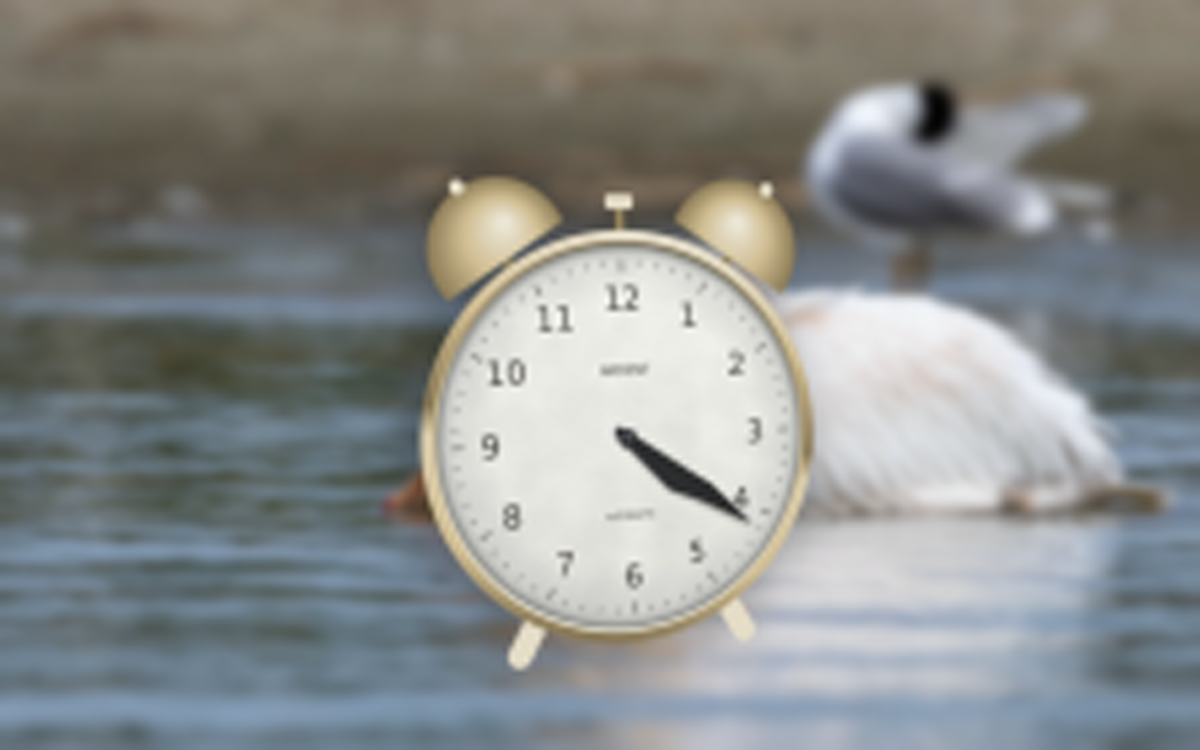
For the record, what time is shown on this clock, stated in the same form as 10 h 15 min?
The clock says 4 h 21 min
